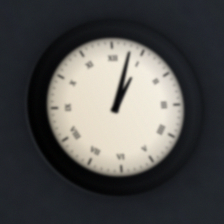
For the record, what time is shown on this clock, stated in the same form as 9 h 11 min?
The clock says 1 h 03 min
